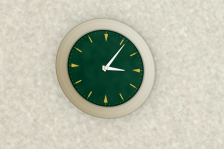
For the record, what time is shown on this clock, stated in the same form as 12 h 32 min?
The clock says 3 h 06 min
